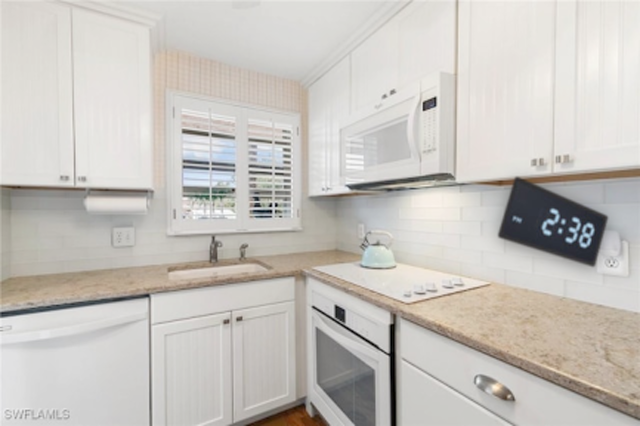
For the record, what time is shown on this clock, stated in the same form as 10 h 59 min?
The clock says 2 h 38 min
